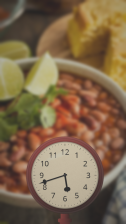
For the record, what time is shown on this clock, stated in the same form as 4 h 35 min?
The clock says 5 h 42 min
